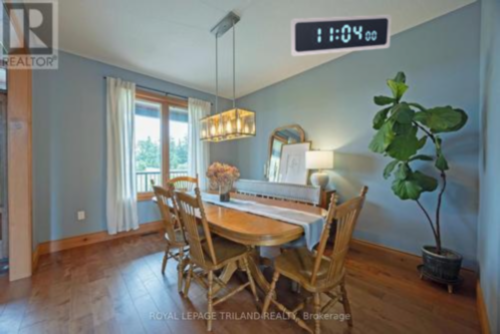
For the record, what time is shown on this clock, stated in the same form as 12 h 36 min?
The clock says 11 h 04 min
